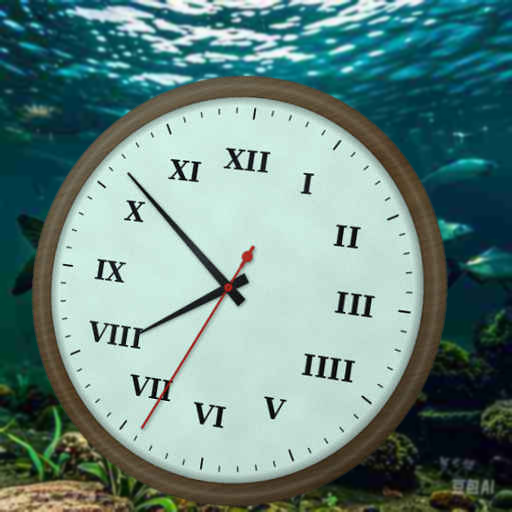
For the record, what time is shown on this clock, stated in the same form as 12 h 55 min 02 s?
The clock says 7 h 51 min 34 s
